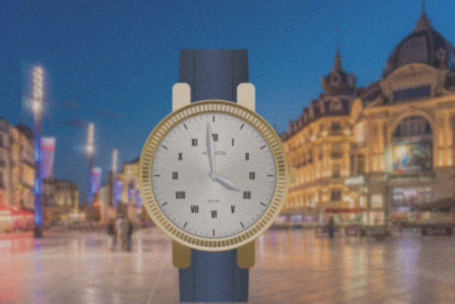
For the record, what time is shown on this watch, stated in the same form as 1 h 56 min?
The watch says 3 h 59 min
